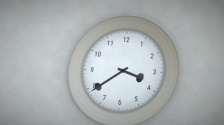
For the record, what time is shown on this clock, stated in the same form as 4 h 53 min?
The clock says 3 h 39 min
